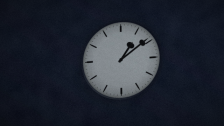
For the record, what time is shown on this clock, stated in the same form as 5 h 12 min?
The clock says 1 h 09 min
